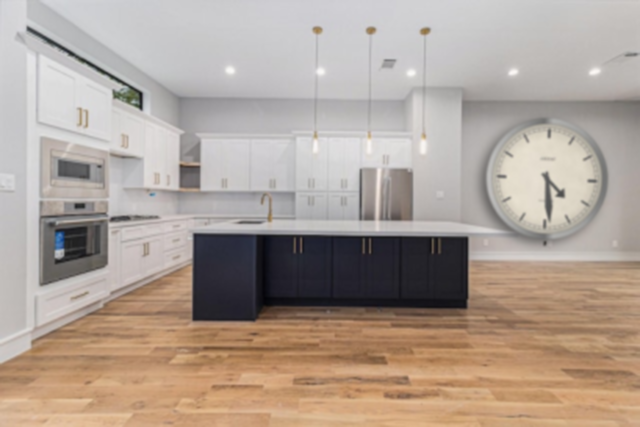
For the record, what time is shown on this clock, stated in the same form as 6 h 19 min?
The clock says 4 h 29 min
